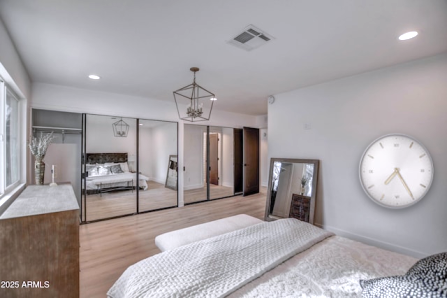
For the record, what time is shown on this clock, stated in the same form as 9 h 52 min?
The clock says 7 h 25 min
